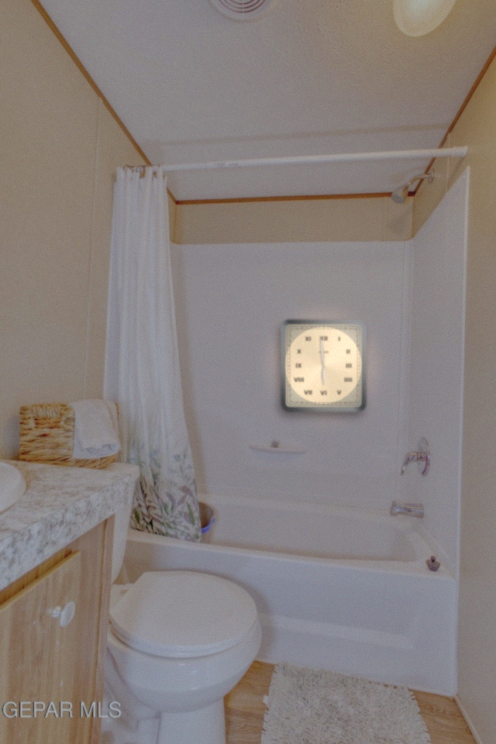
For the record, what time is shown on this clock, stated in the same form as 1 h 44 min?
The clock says 5 h 59 min
